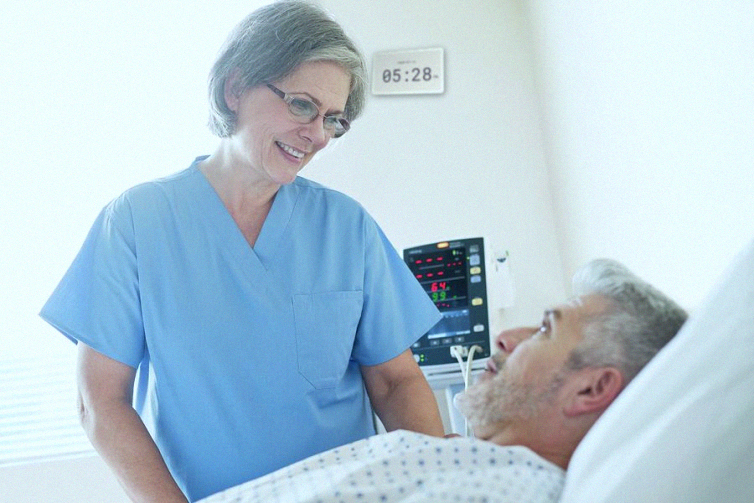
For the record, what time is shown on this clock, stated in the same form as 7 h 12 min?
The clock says 5 h 28 min
